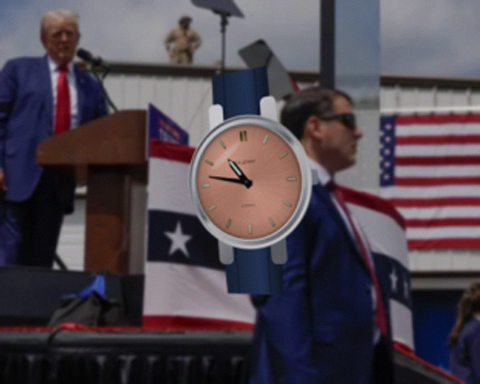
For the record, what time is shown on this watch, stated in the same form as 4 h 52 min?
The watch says 10 h 47 min
